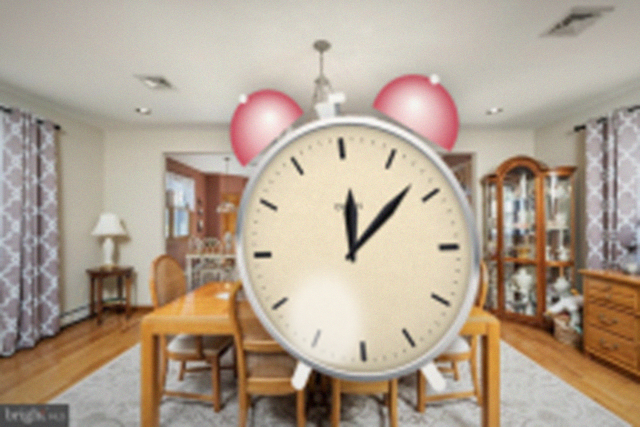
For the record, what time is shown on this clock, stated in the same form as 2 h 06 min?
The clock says 12 h 08 min
